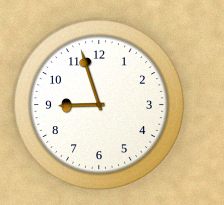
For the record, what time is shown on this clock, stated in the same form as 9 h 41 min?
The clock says 8 h 57 min
